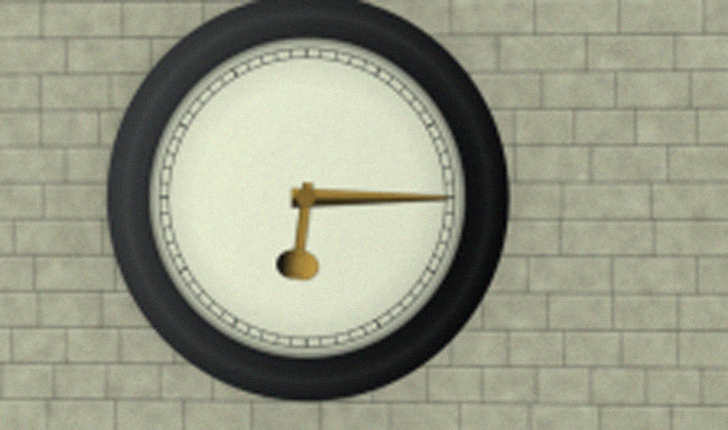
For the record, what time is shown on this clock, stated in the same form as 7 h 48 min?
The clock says 6 h 15 min
